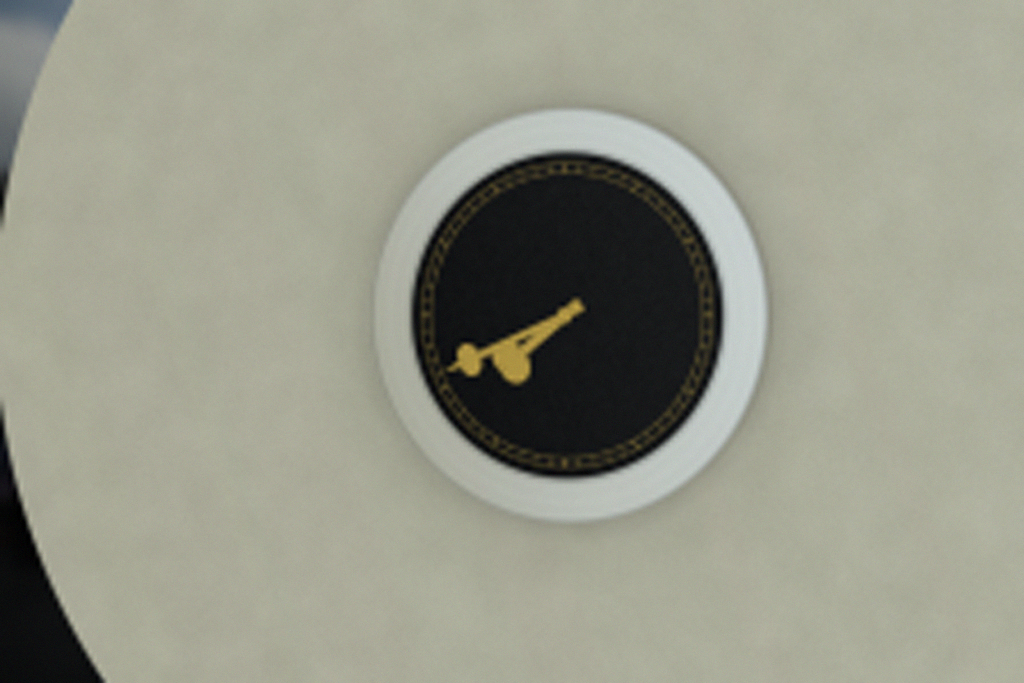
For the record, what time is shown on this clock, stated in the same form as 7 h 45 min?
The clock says 7 h 41 min
